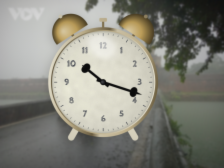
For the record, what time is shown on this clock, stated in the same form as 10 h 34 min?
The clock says 10 h 18 min
